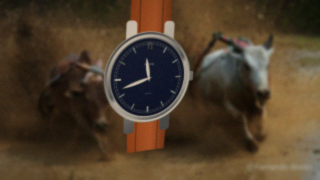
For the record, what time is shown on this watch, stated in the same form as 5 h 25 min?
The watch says 11 h 42 min
